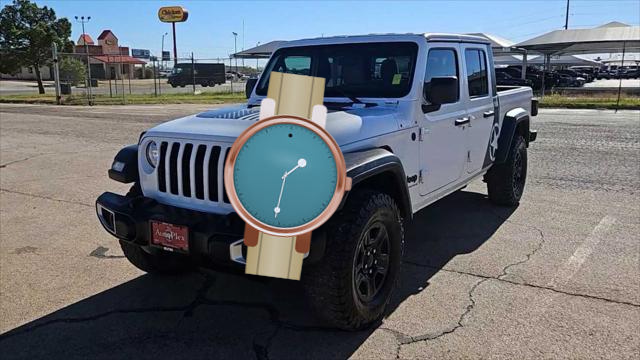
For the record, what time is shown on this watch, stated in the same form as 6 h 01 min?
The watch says 1 h 31 min
